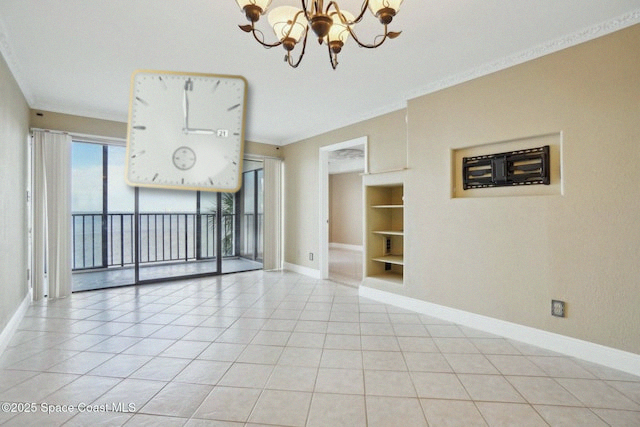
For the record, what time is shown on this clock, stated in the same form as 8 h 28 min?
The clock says 2 h 59 min
